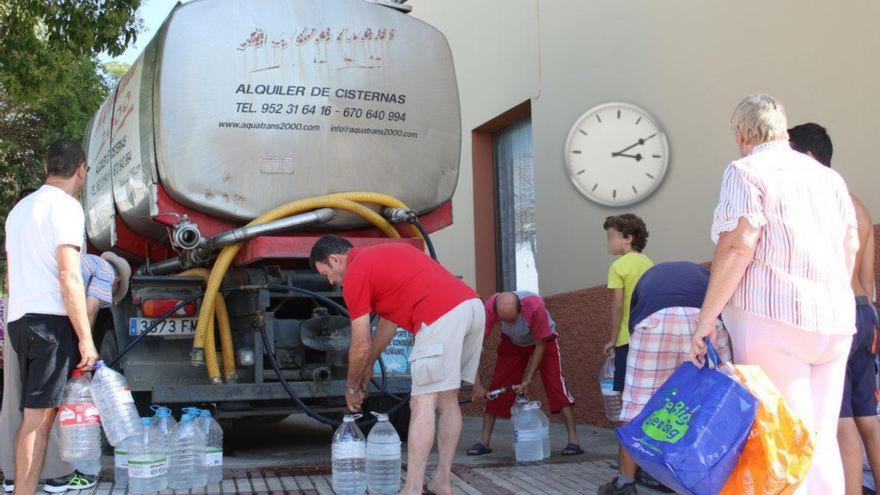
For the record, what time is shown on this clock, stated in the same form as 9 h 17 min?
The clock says 3 h 10 min
